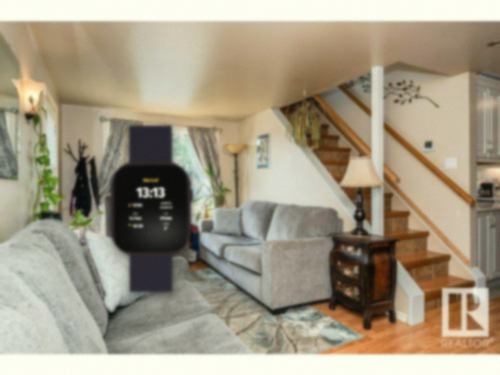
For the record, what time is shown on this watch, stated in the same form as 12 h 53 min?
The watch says 13 h 13 min
